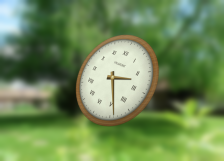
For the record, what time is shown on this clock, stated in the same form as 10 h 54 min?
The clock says 2 h 24 min
